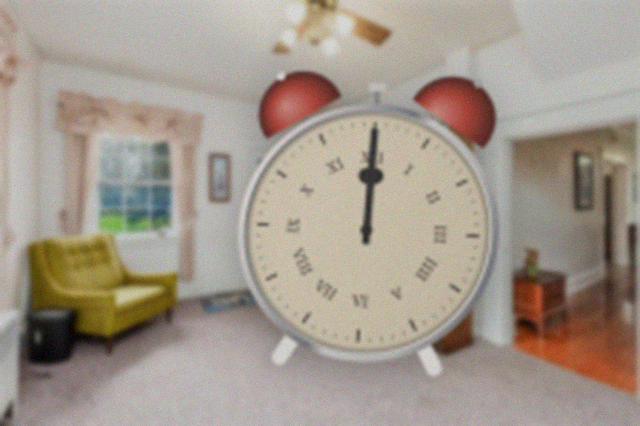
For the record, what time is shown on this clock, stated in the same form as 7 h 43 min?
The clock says 12 h 00 min
